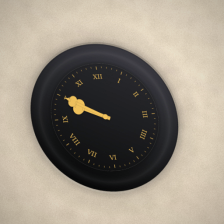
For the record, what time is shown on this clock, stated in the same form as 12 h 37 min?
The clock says 9 h 50 min
